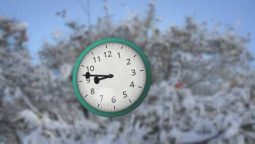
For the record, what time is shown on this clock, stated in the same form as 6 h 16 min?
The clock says 8 h 47 min
